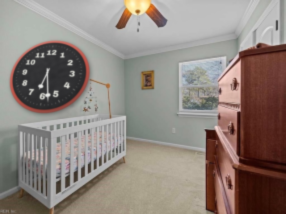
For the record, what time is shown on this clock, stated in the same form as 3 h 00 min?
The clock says 6 h 28 min
